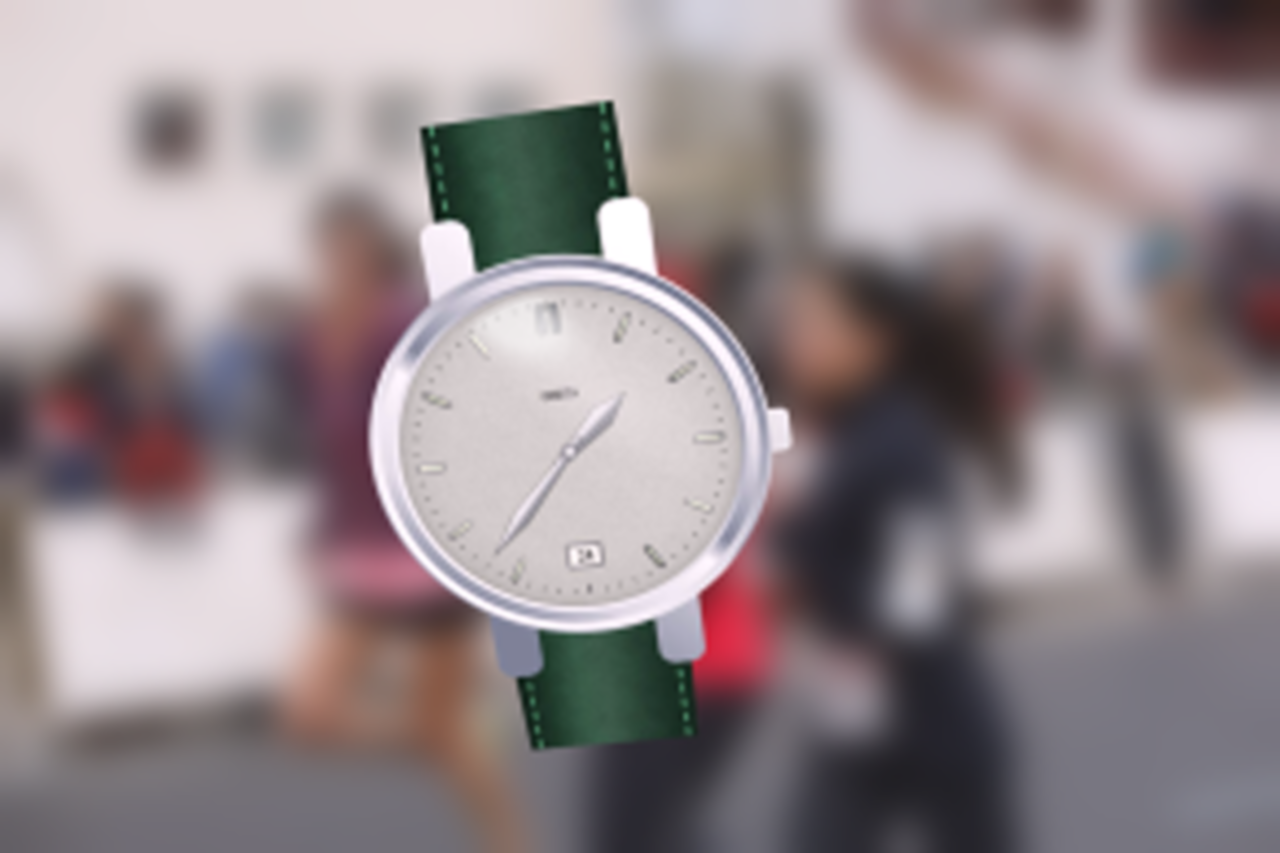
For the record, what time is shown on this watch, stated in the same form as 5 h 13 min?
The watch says 1 h 37 min
